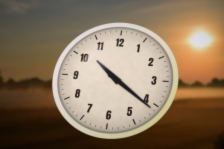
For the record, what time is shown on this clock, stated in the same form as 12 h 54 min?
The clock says 10 h 21 min
